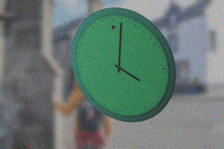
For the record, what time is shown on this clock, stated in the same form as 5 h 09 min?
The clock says 4 h 02 min
